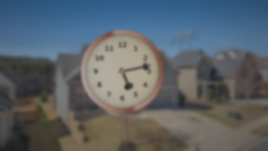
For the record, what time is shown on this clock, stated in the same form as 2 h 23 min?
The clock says 5 h 13 min
